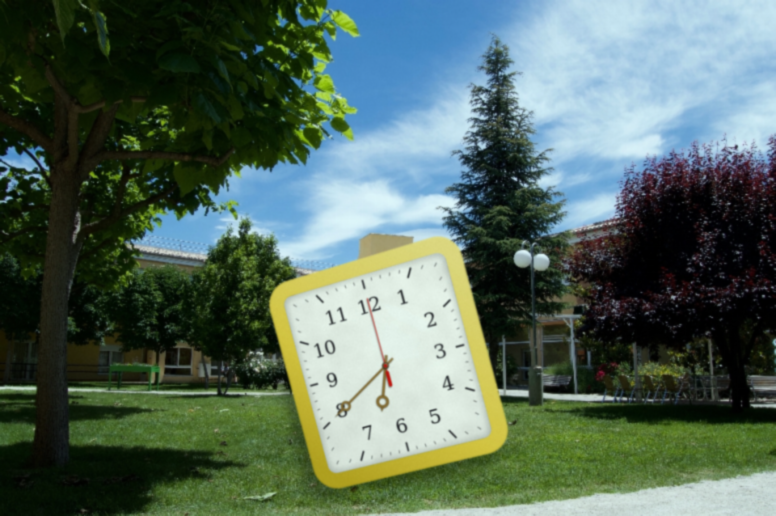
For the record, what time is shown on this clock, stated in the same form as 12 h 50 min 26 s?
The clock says 6 h 40 min 00 s
